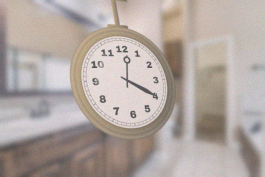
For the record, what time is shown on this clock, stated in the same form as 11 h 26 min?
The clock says 12 h 20 min
